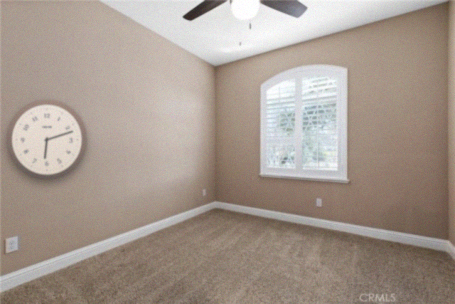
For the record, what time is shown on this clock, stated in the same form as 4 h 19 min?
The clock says 6 h 12 min
